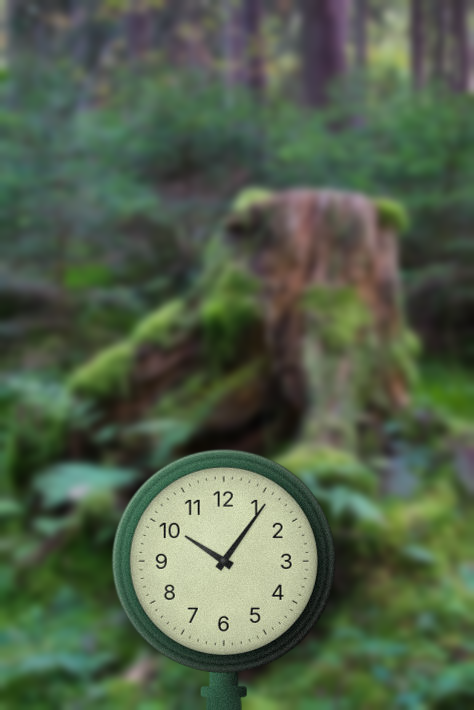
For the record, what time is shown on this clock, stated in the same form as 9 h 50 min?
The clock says 10 h 06 min
